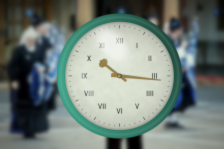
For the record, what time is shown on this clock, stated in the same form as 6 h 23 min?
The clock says 10 h 16 min
